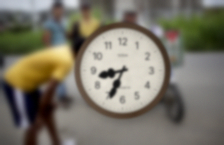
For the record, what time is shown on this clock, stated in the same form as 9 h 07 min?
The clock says 8 h 34 min
